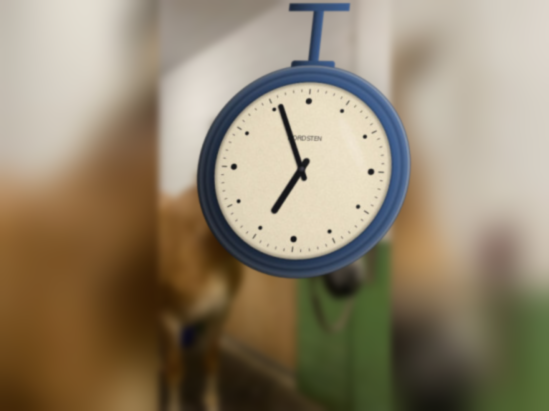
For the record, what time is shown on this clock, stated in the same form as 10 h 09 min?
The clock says 6 h 56 min
